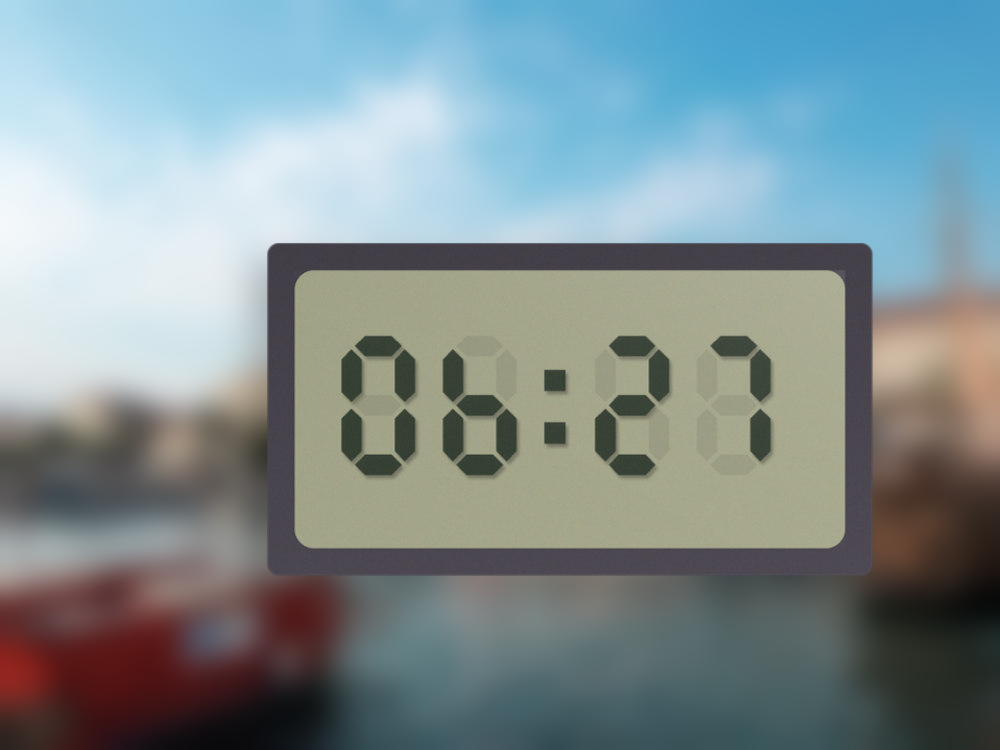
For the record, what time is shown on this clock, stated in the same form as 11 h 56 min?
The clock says 6 h 27 min
